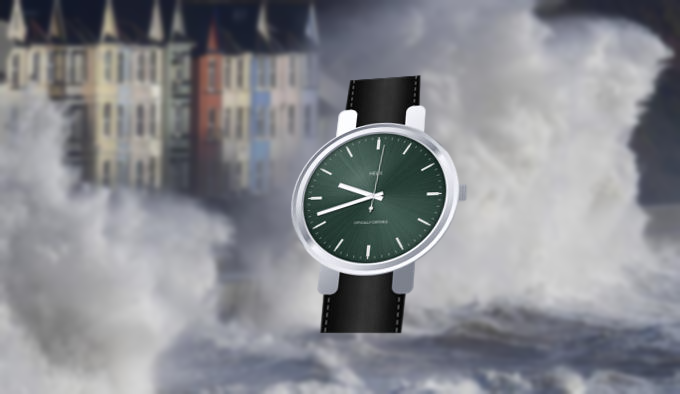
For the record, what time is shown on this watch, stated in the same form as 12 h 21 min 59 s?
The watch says 9 h 42 min 01 s
